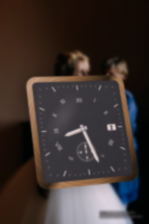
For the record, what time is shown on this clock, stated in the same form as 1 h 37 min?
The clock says 8 h 27 min
